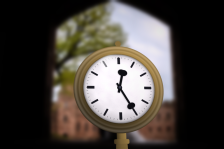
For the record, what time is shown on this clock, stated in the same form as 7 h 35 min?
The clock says 12 h 25 min
